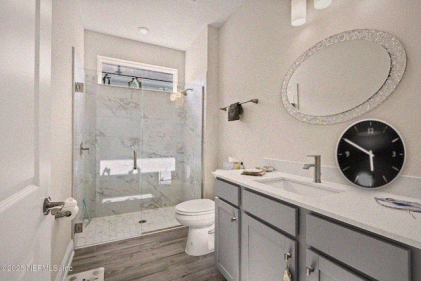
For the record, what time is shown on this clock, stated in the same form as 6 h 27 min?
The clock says 5 h 50 min
